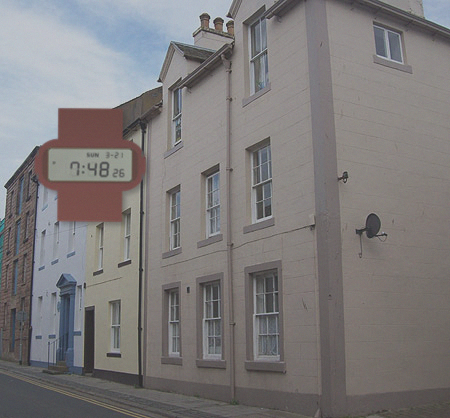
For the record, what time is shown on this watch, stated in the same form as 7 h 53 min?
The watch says 7 h 48 min
